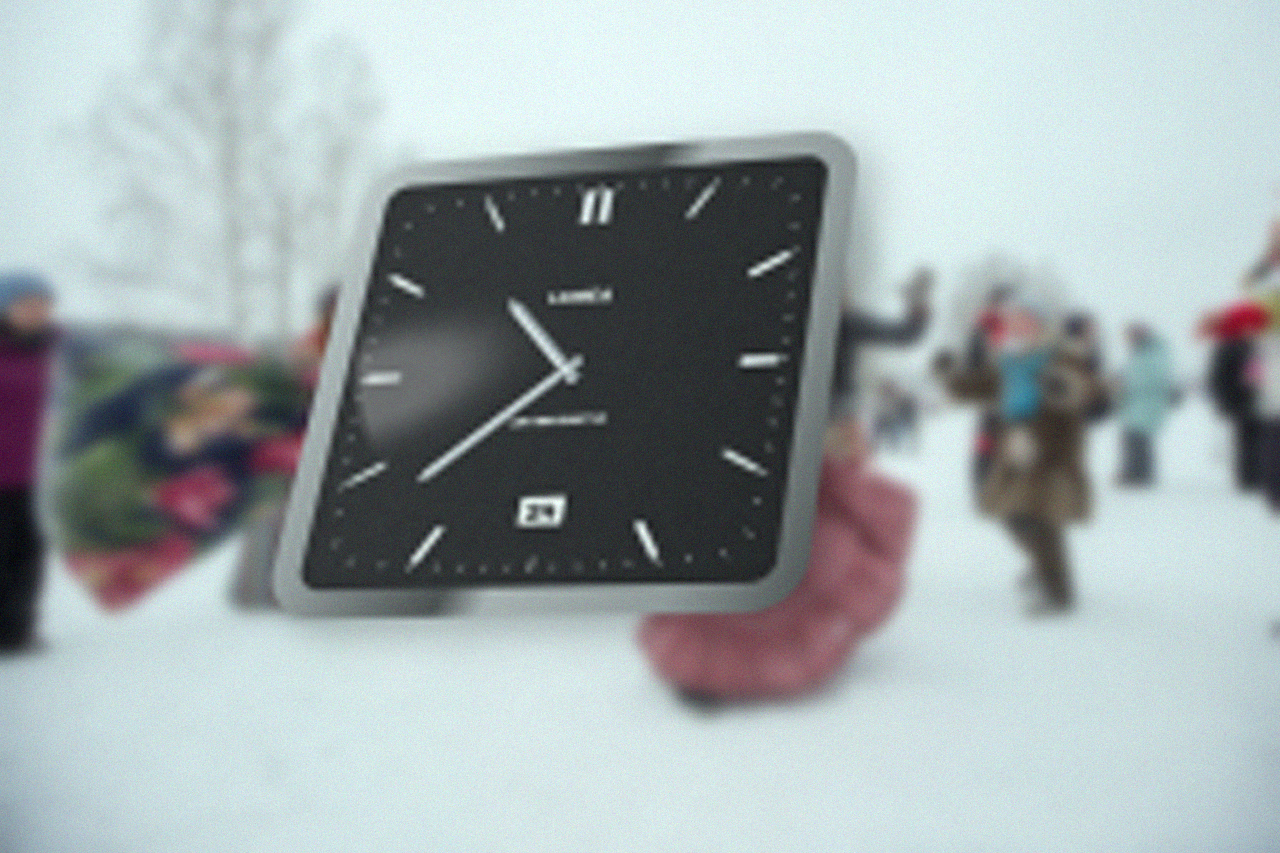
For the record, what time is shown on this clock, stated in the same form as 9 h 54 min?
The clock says 10 h 38 min
